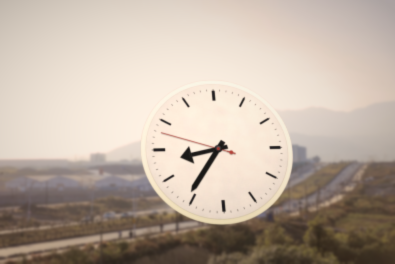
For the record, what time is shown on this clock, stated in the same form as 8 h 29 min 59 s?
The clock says 8 h 35 min 48 s
